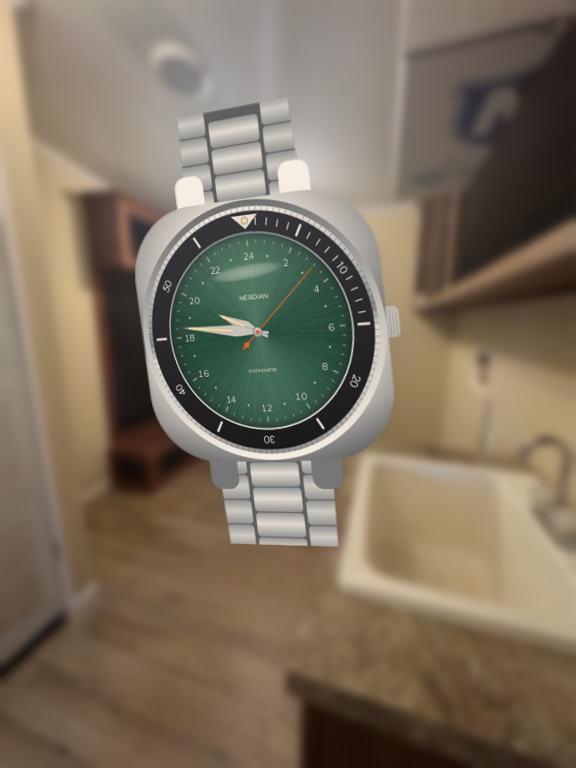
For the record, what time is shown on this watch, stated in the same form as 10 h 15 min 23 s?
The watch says 19 h 46 min 08 s
